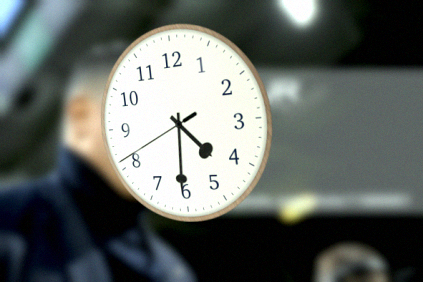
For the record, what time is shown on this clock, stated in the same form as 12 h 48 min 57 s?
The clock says 4 h 30 min 41 s
